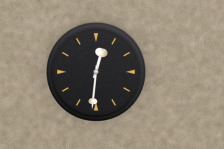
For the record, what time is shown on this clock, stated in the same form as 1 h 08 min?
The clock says 12 h 31 min
